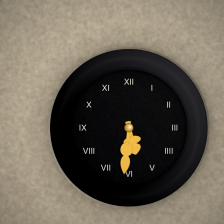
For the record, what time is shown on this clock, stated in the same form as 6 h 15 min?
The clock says 5 h 31 min
